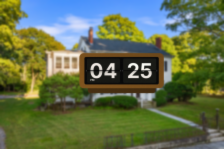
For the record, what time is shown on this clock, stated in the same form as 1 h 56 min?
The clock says 4 h 25 min
